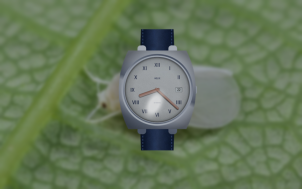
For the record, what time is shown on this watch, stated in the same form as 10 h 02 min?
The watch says 8 h 22 min
